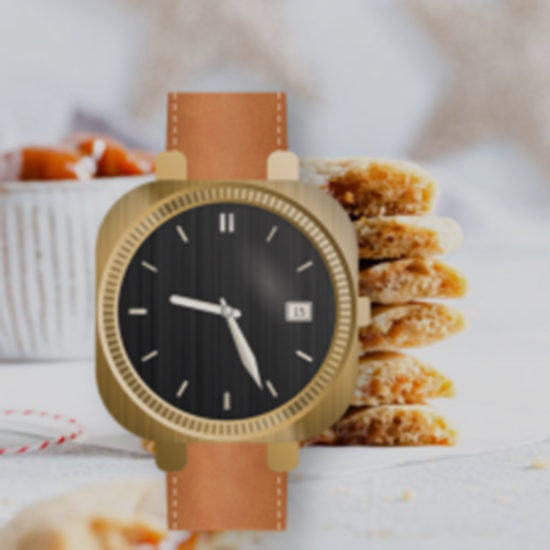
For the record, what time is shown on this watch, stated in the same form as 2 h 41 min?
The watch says 9 h 26 min
